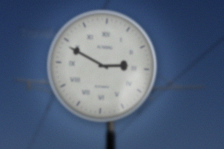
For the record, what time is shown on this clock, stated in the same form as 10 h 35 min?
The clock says 2 h 49 min
